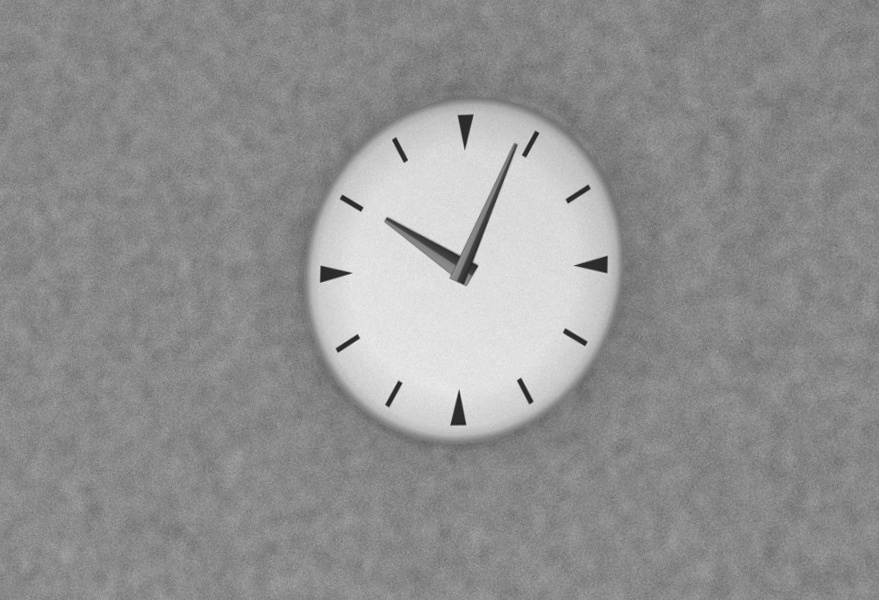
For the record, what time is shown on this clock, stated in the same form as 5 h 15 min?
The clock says 10 h 04 min
